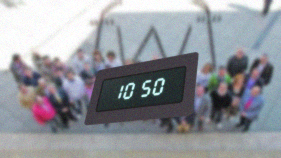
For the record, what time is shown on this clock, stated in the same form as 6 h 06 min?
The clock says 10 h 50 min
